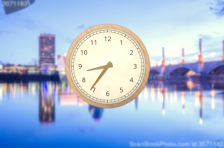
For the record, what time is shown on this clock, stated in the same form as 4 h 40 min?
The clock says 8 h 36 min
